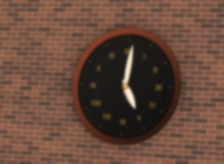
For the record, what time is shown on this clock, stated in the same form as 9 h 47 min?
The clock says 5 h 01 min
